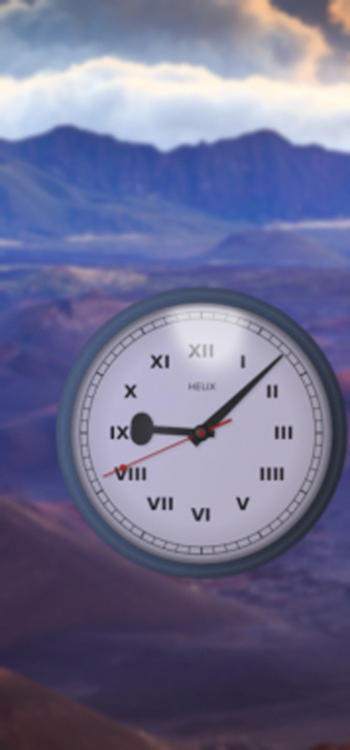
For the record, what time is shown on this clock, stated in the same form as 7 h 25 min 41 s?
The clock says 9 h 07 min 41 s
